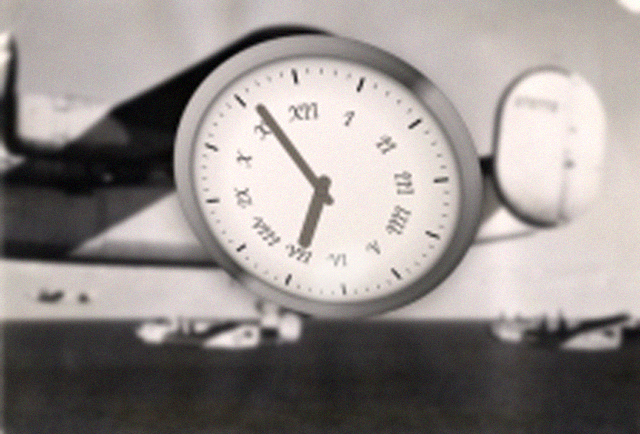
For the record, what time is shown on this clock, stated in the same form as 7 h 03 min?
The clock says 6 h 56 min
